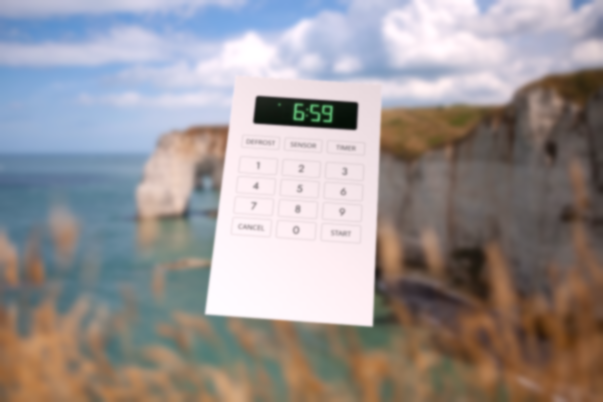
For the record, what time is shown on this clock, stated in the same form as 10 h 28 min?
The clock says 6 h 59 min
